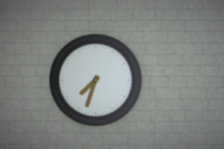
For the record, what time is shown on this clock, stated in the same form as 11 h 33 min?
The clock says 7 h 33 min
